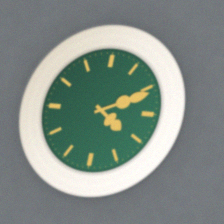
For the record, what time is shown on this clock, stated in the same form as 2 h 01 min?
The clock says 4 h 11 min
